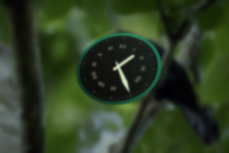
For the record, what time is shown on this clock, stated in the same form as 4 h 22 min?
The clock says 1 h 25 min
